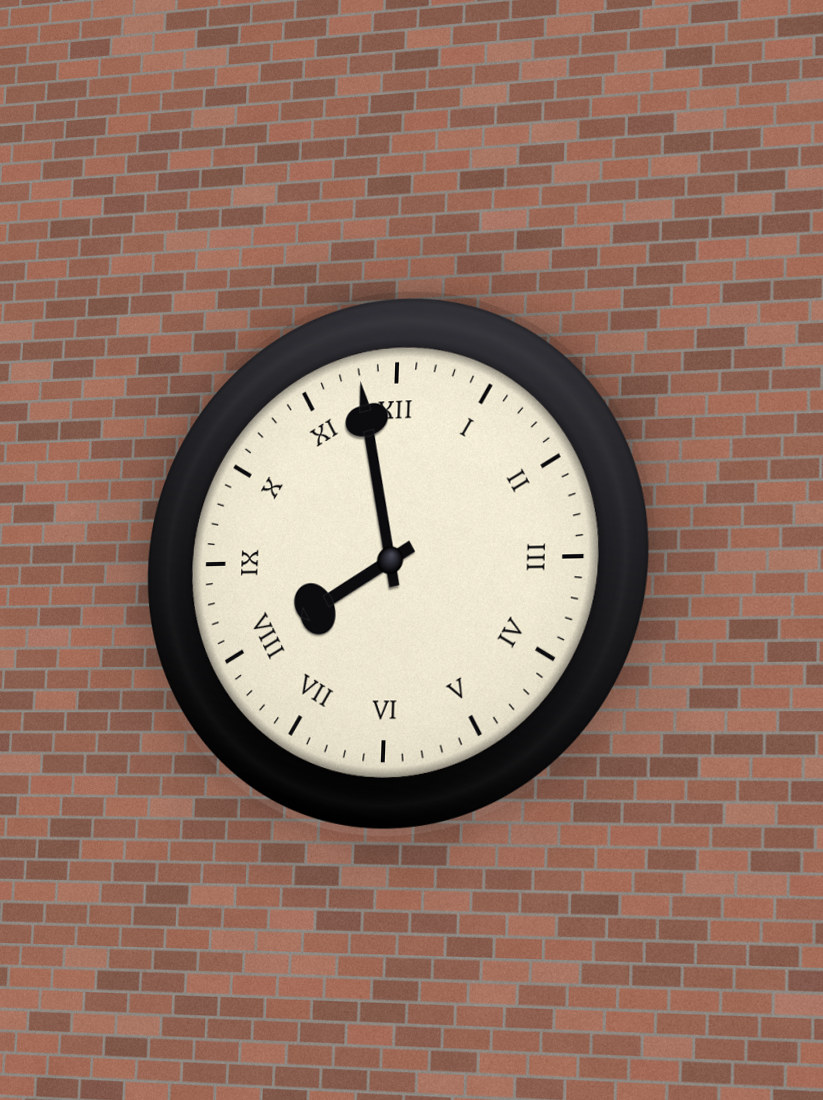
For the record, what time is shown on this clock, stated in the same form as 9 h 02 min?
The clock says 7 h 58 min
